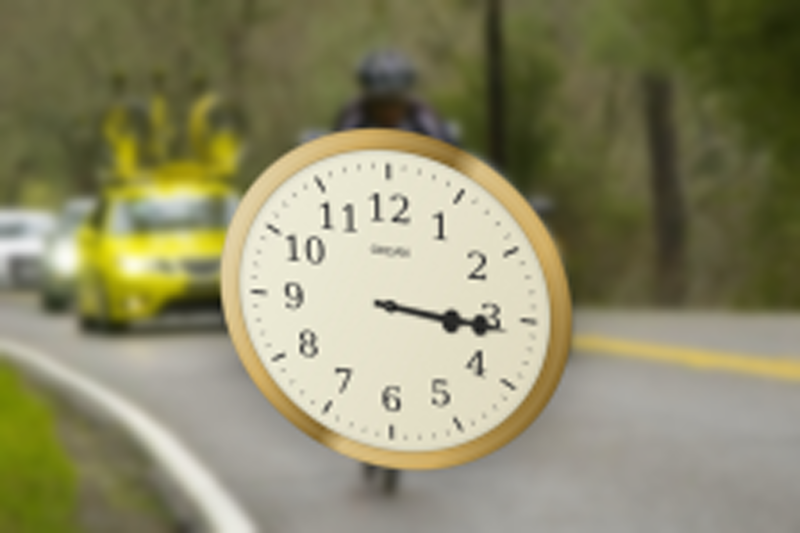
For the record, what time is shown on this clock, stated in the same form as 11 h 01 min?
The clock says 3 h 16 min
